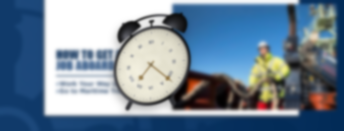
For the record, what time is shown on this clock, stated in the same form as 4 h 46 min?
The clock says 7 h 22 min
